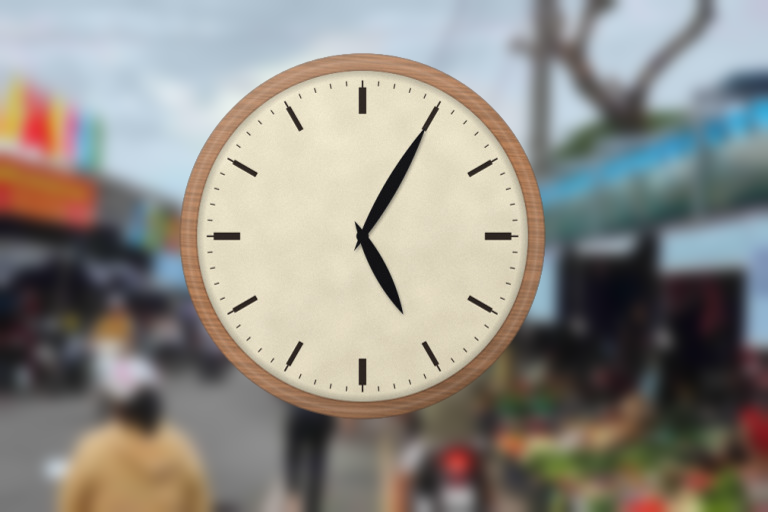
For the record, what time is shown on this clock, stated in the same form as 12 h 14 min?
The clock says 5 h 05 min
